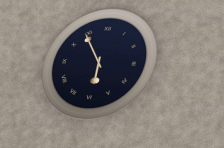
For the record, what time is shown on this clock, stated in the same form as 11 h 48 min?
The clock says 5 h 54 min
